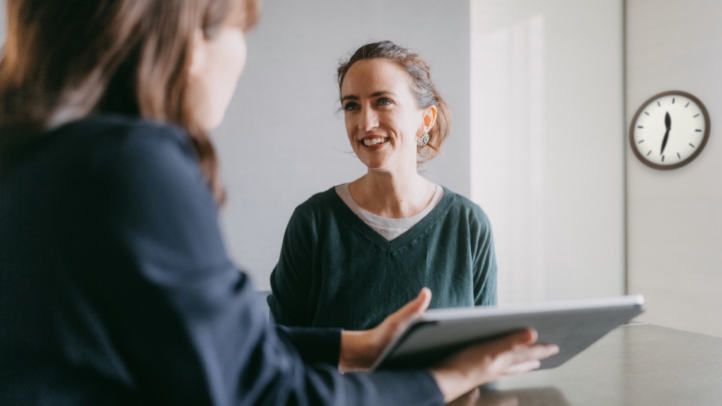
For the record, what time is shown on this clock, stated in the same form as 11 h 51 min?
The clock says 11 h 31 min
